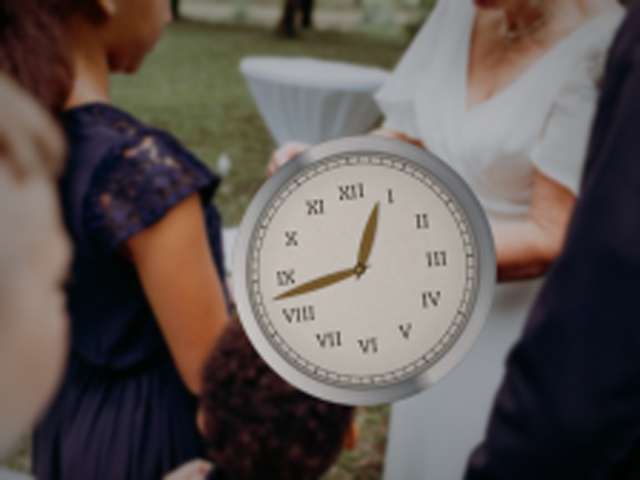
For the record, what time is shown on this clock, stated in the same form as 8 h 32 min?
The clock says 12 h 43 min
